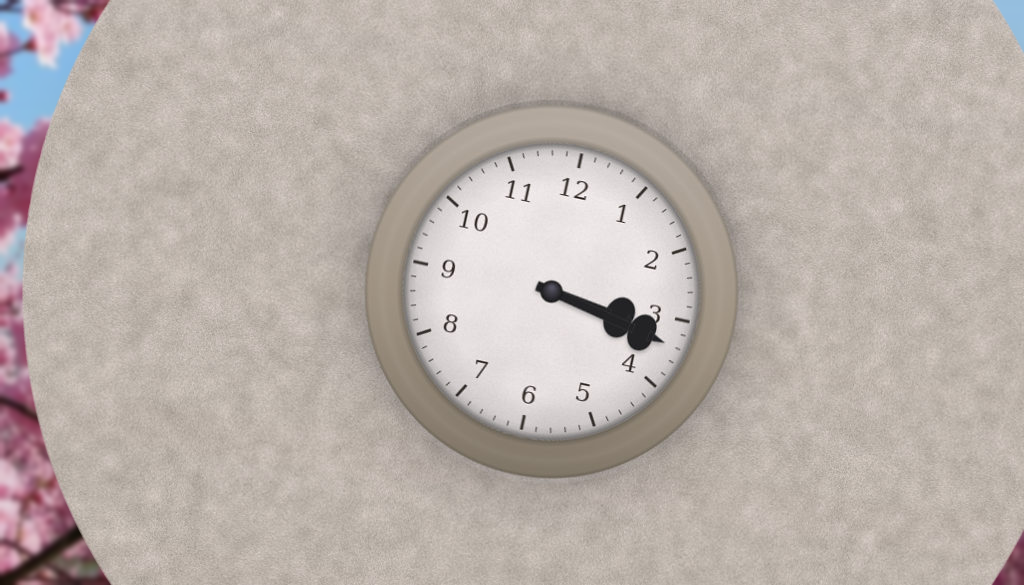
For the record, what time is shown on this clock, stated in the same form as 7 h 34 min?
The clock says 3 h 17 min
